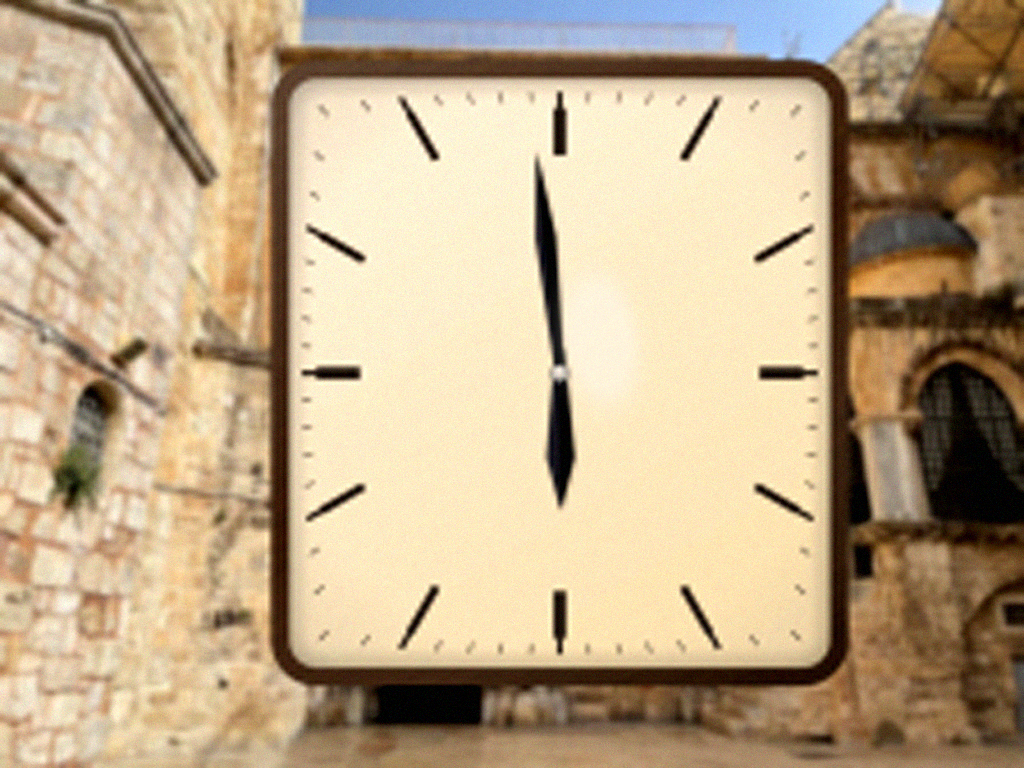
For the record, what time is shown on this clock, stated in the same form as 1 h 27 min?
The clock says 5 h 59 min
